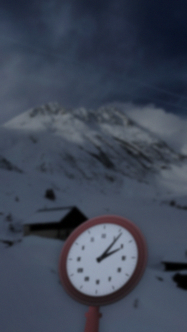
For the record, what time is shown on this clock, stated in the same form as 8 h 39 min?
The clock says 2 h 06 min
